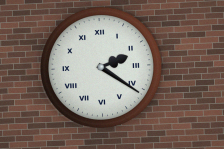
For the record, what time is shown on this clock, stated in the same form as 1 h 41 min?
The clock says 2 h 21 min
